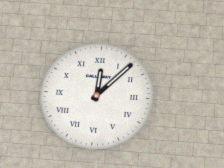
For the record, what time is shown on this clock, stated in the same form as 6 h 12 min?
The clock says 12 h 07 min
